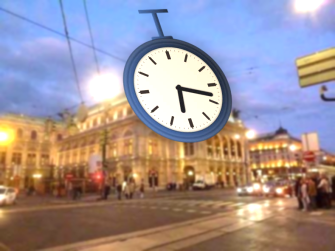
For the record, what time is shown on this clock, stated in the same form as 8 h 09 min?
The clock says 6 h 18 min
